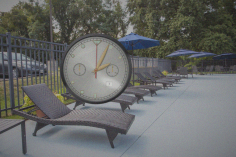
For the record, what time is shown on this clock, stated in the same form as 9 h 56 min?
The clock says 2 h 04 min
